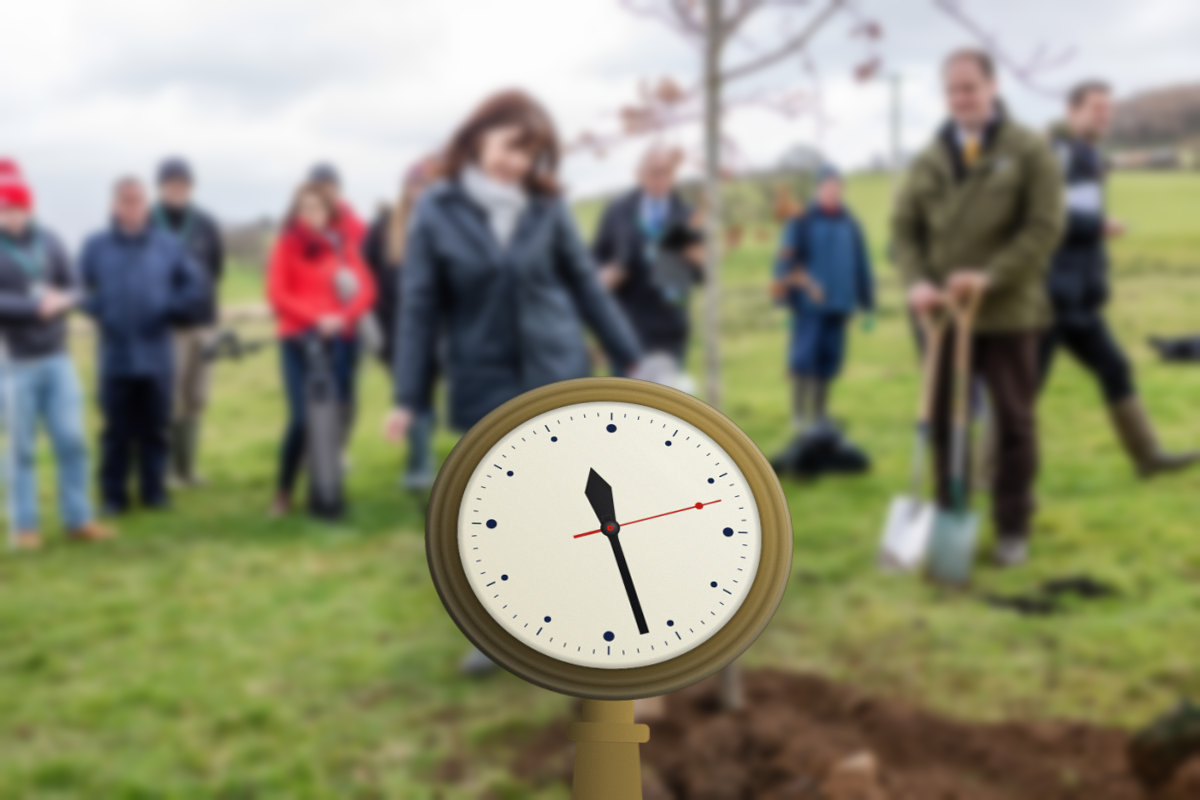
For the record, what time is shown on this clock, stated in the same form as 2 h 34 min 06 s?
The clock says 11 h 27 min 12 s
